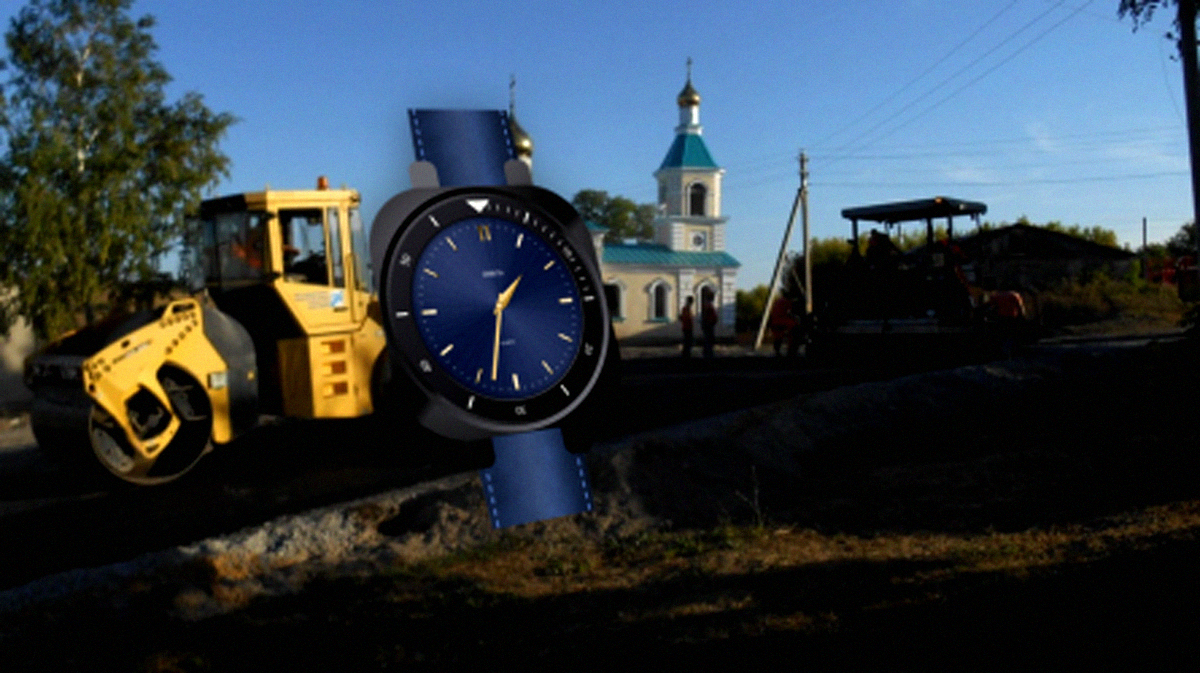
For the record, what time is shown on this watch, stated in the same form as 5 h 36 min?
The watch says 1 h 33 min
